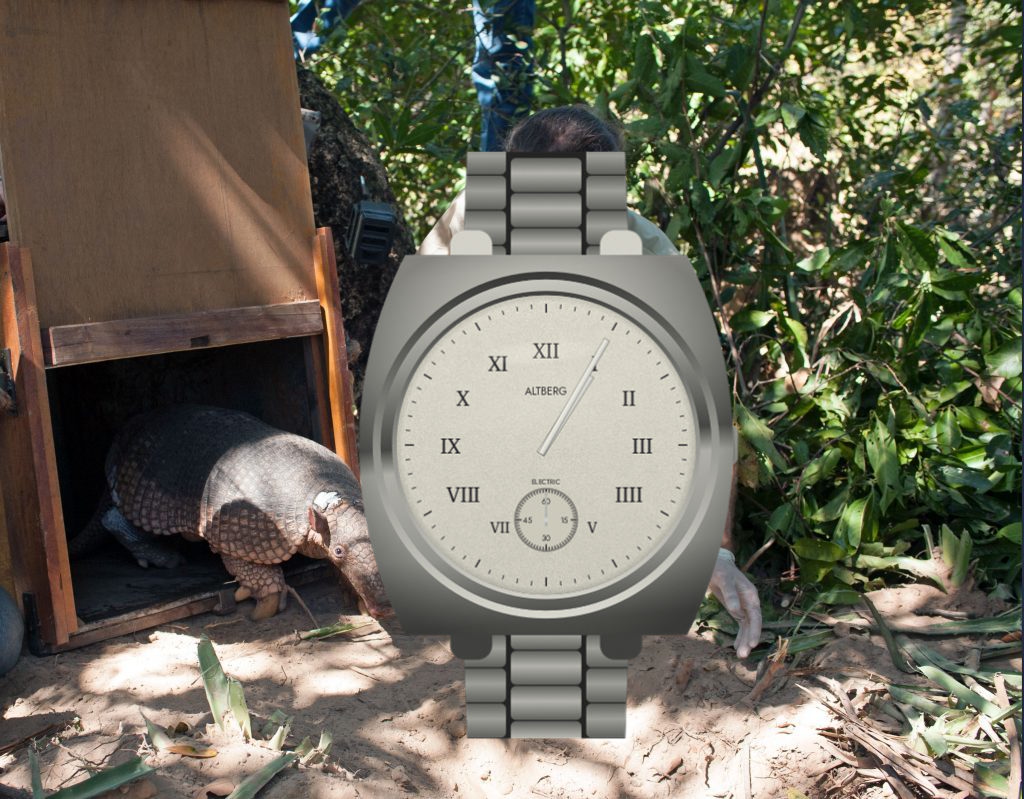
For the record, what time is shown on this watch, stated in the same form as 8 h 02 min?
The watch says 1 h 05 min
